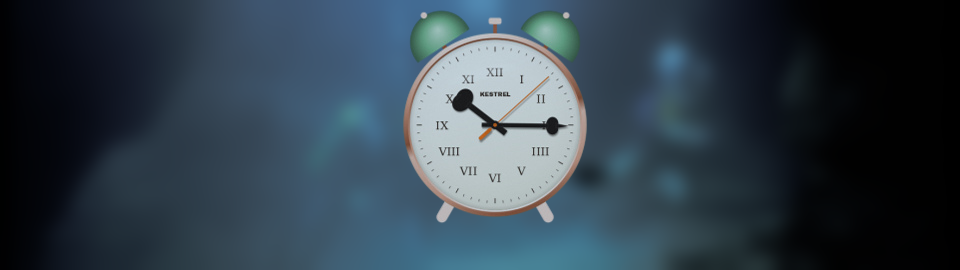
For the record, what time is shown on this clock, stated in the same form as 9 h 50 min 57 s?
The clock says 10 h 15 min 08 s
